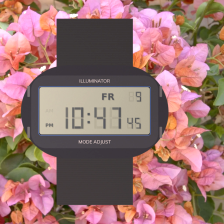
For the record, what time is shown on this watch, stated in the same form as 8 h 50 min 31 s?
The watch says 10 h 47 min 45 s
